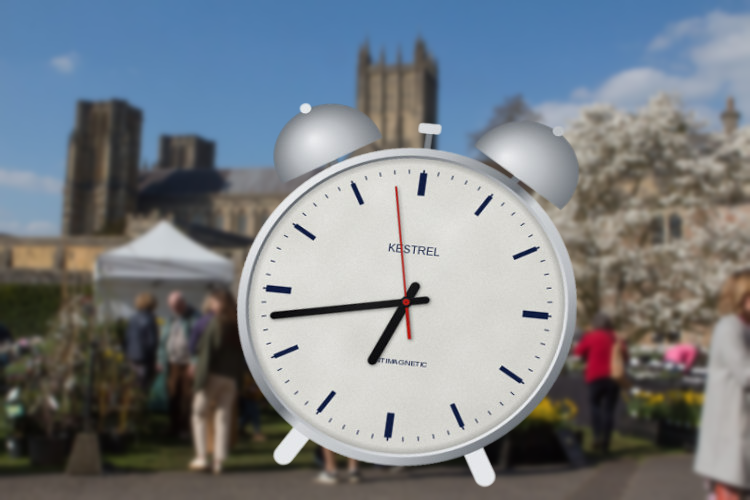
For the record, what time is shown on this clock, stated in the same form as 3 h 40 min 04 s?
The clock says 6 h 42 min 58 s
